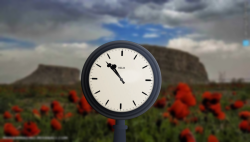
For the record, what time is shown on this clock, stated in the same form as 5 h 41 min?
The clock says 10 h 53 min
